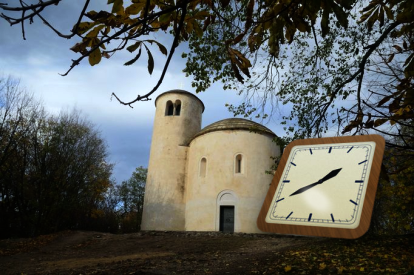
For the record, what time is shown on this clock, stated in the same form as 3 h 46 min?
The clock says 1 h 40 min
